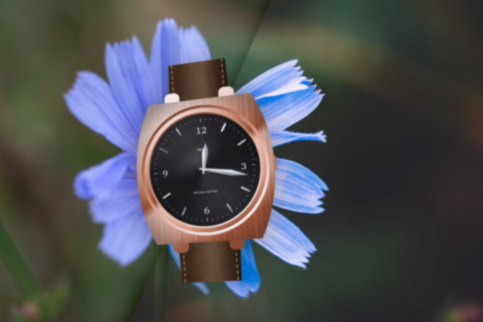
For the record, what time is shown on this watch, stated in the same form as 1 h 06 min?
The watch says 12 h 17 min
